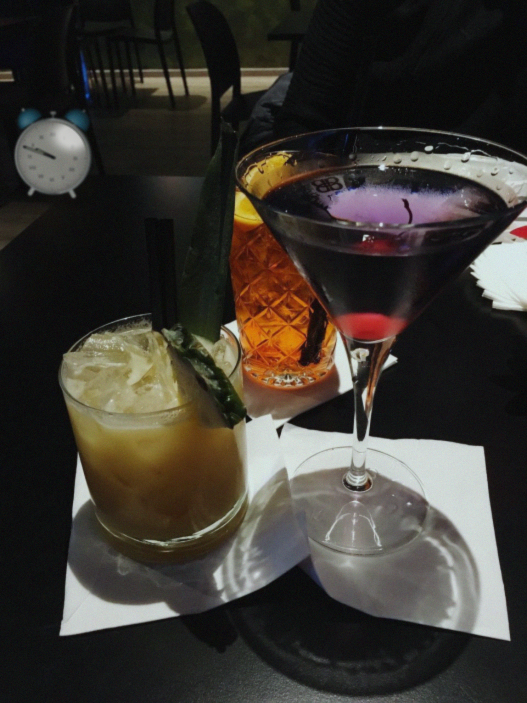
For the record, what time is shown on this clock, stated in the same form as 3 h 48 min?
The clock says 9 h 48 min
